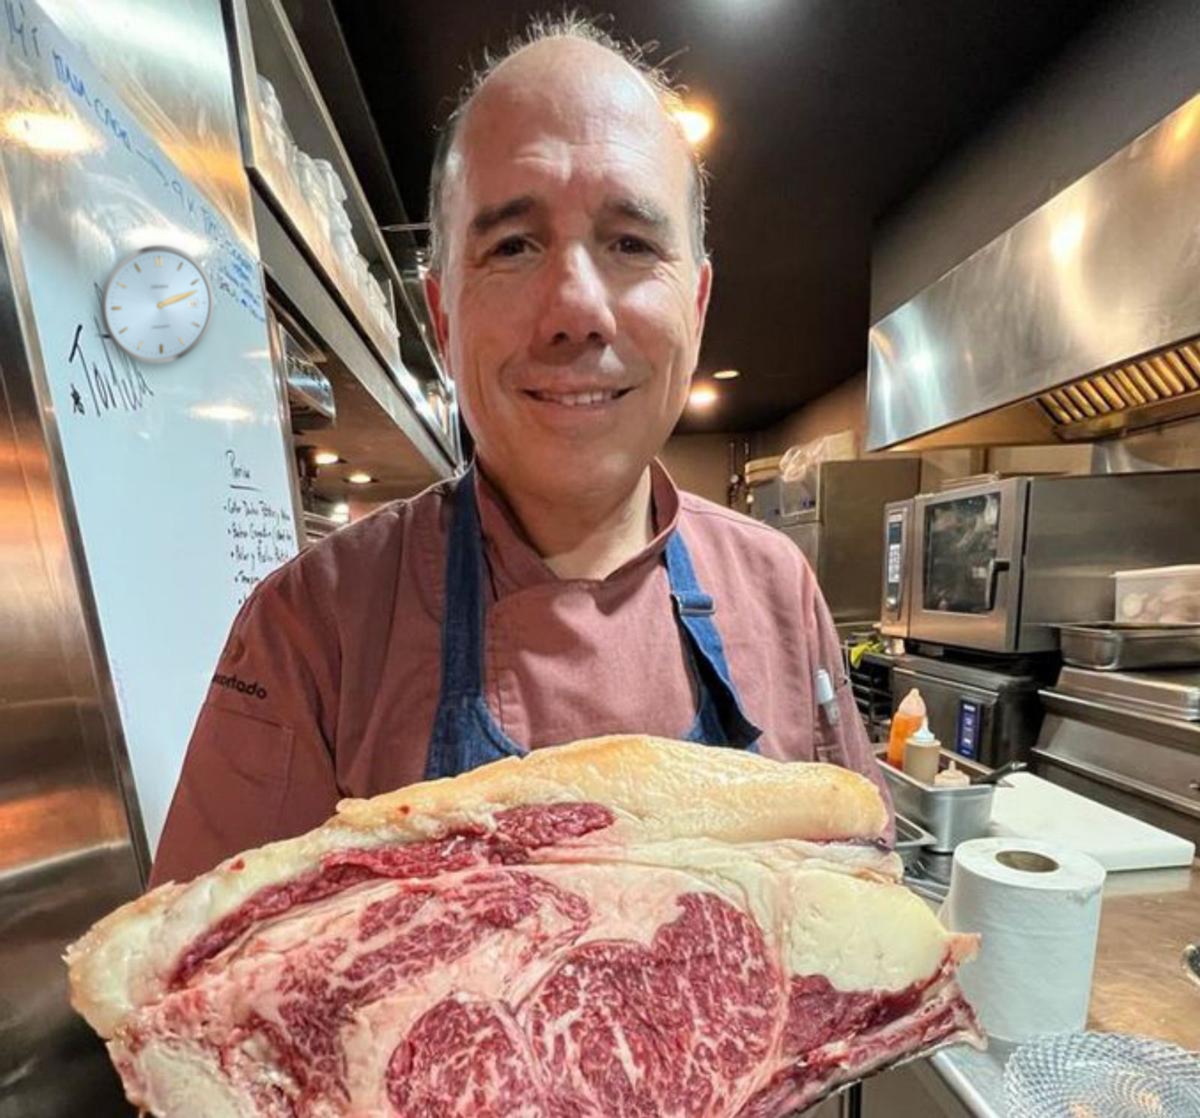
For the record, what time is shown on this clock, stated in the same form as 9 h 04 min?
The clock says 2 h 12 min
